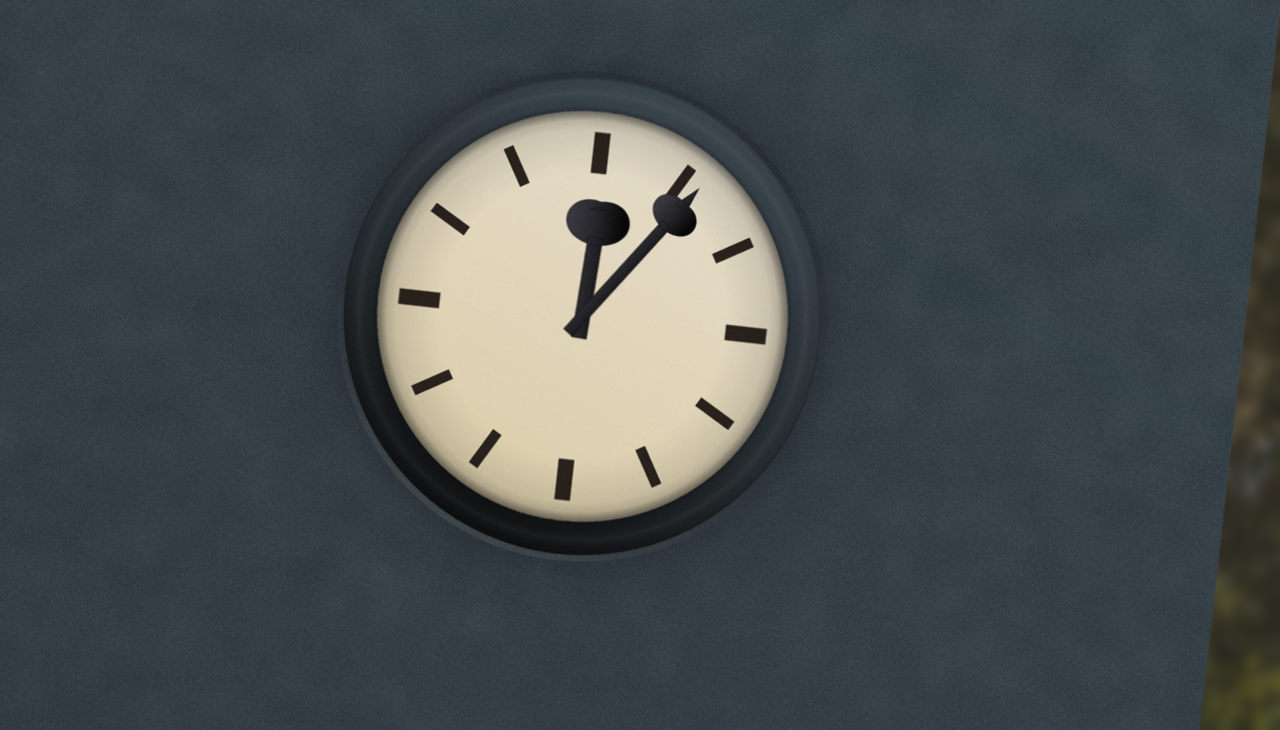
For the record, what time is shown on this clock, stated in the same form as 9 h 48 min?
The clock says 12 h 06 min
